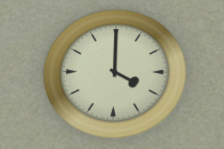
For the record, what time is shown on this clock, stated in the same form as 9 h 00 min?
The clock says 4 h 00 min
